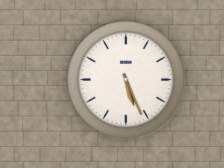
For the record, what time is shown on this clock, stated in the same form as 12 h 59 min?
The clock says 5 h 26 min
